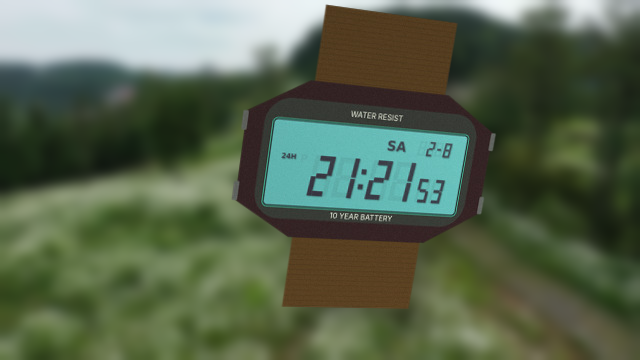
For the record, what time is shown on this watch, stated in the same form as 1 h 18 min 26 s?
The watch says 21 h 21 min 53 s
